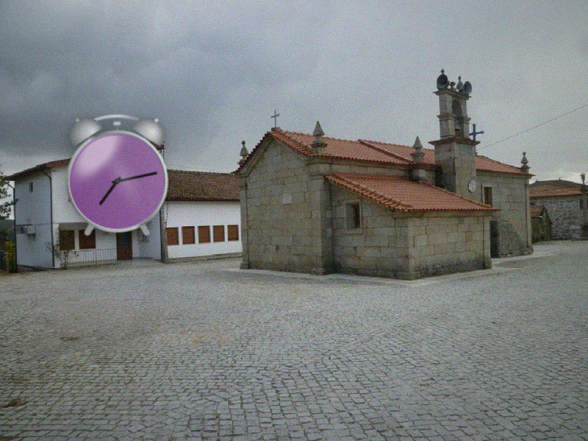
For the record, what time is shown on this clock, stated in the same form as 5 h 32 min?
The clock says 7 h 13 min
